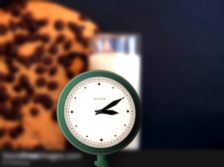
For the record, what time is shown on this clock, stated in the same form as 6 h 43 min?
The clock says 3 h 10 min
